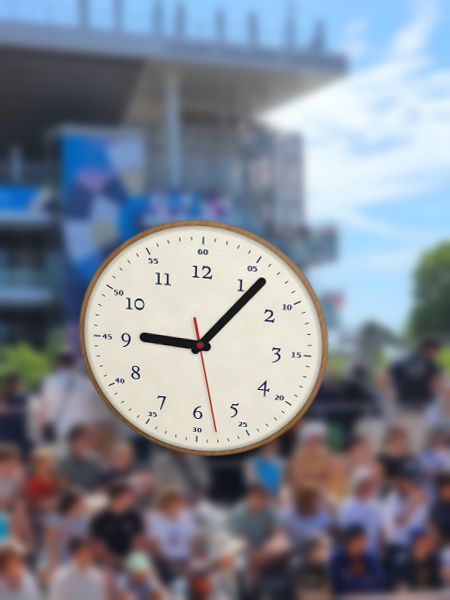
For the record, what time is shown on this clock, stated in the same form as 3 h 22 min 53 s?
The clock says 9 h 06 min 28 s
